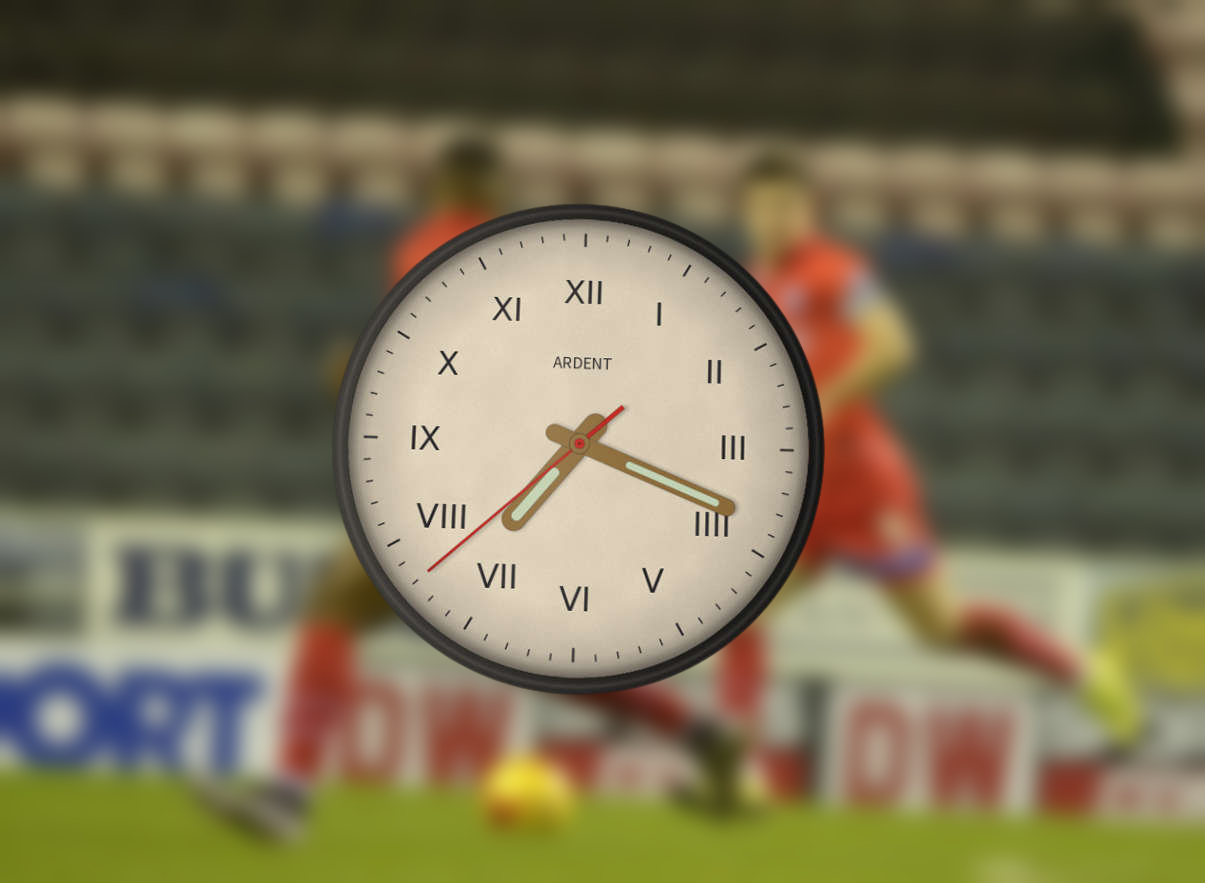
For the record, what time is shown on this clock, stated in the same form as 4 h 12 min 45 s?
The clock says 7 h 18 min 38 s
